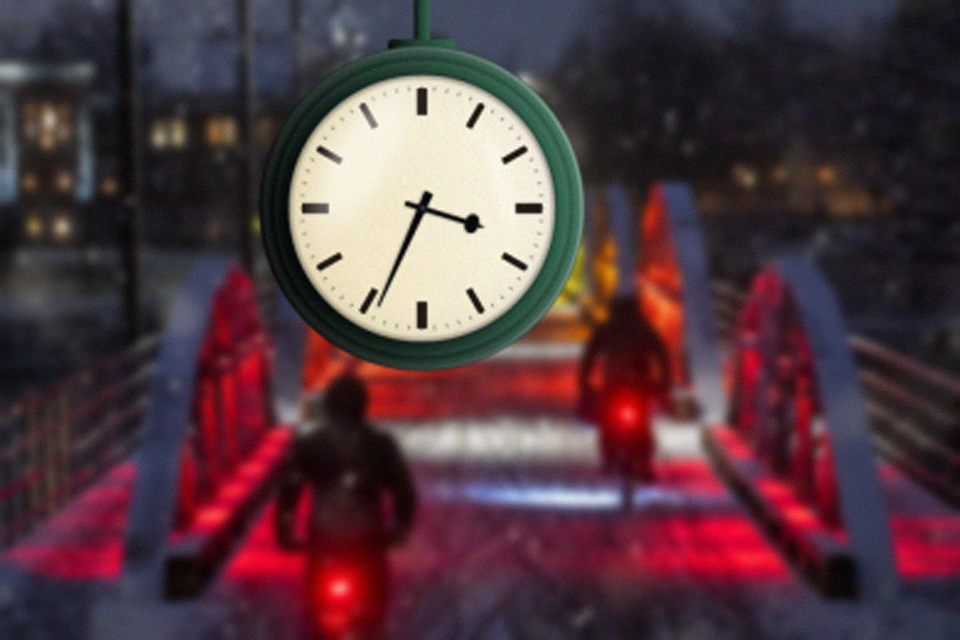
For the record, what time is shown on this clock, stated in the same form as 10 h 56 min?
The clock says 3 h 34 min
